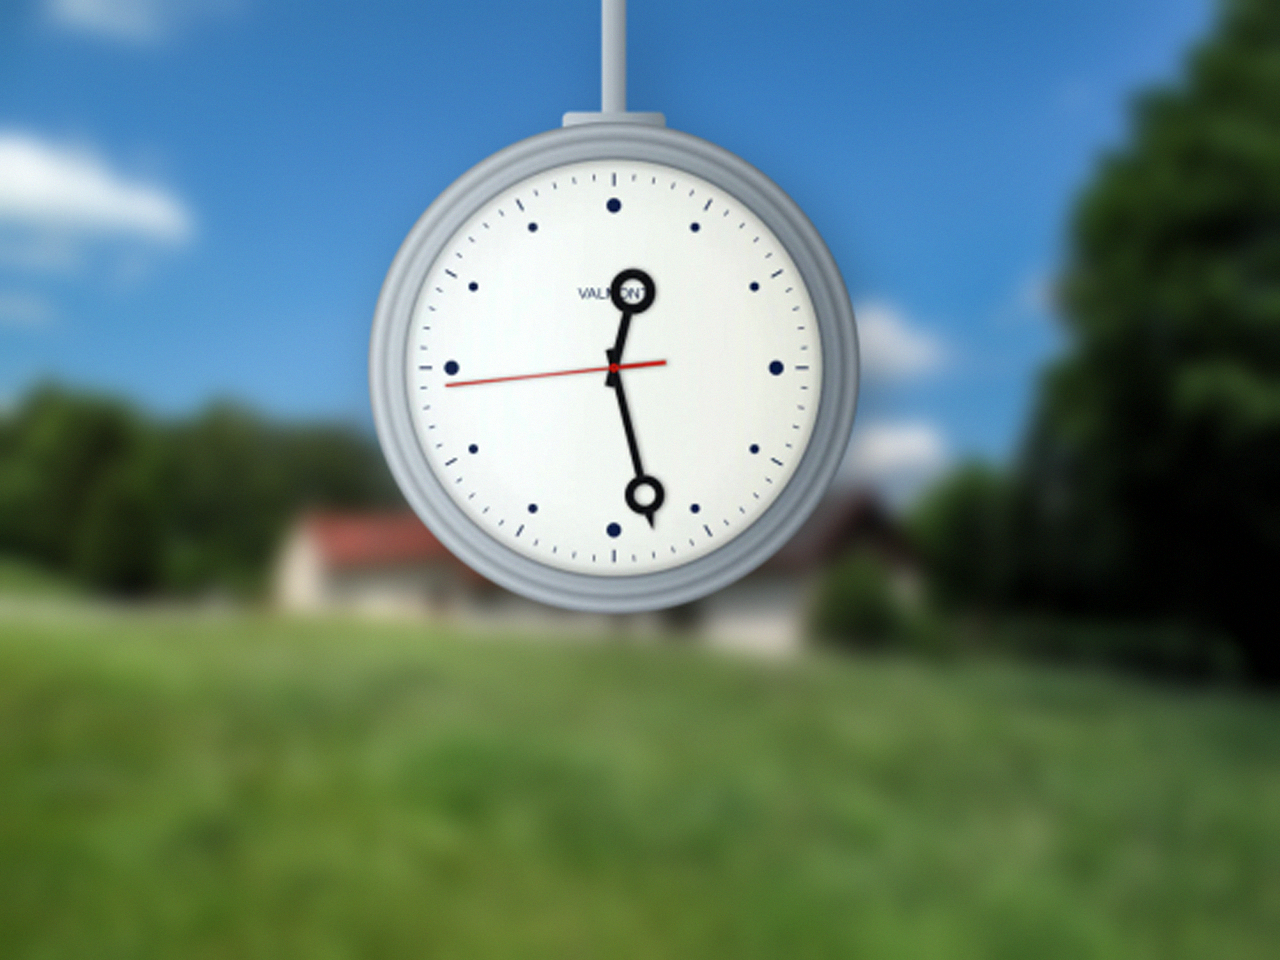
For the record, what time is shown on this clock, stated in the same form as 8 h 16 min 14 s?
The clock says 12 h 27 min 44 s
